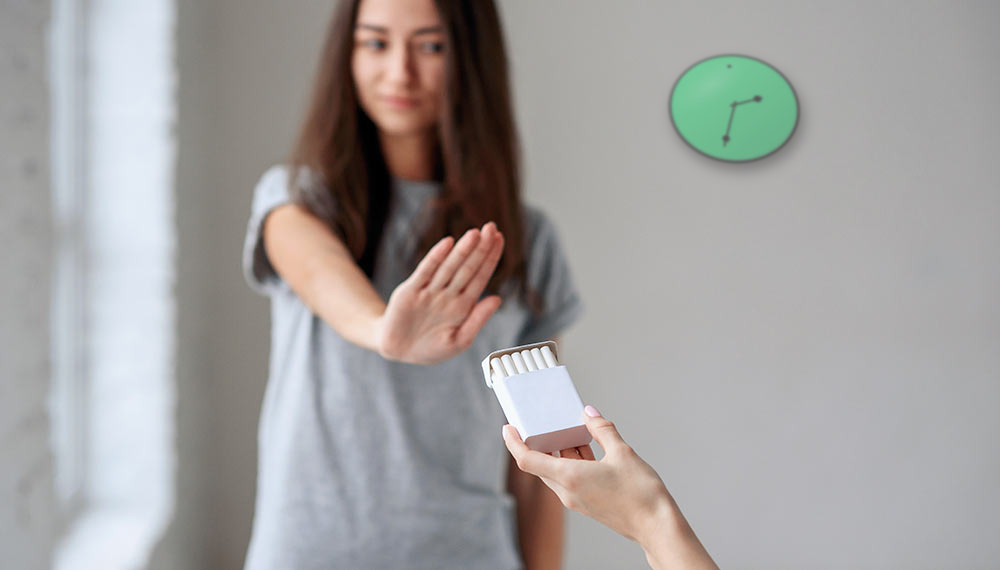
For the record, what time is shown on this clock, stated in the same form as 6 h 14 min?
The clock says 2 h 33 min
